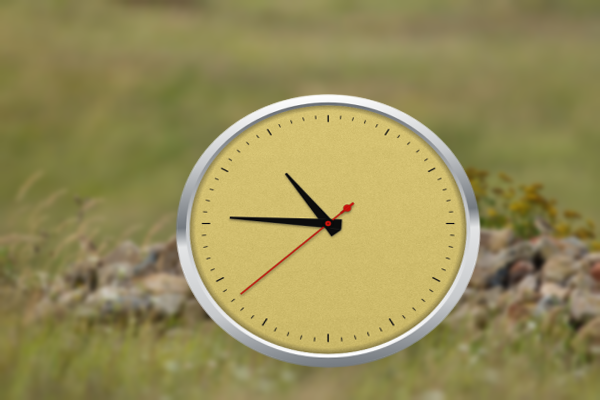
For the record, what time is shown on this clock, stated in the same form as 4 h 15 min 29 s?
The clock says 10 h 45 min 38 s
